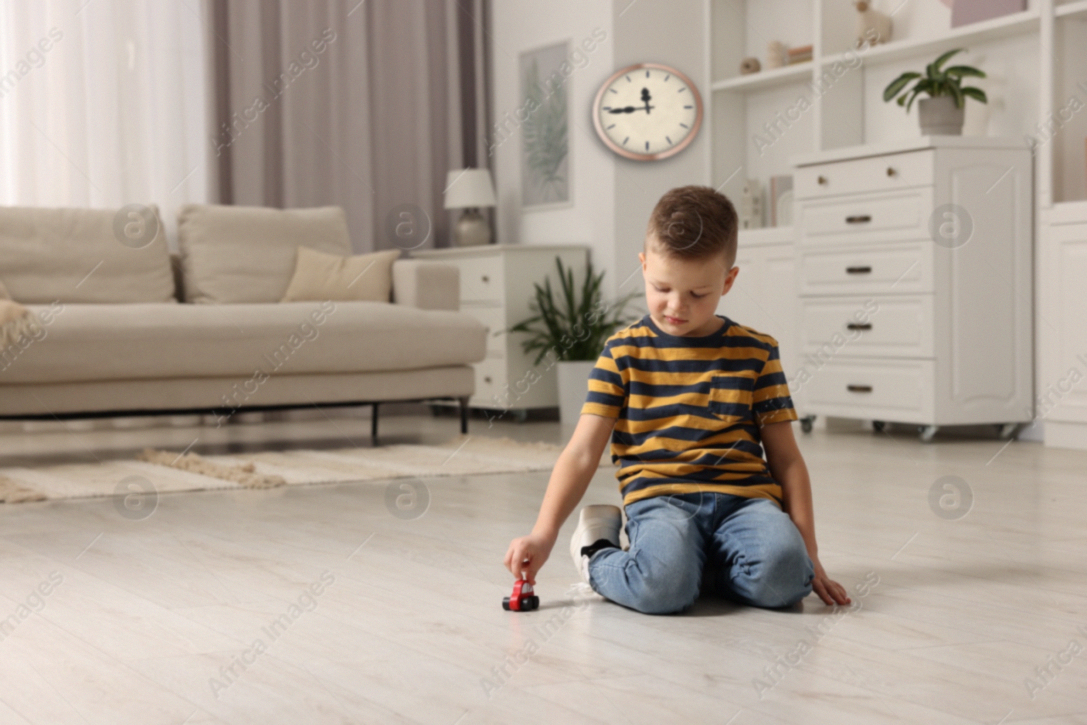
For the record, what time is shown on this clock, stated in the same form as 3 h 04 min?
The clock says 11 h 44 min
